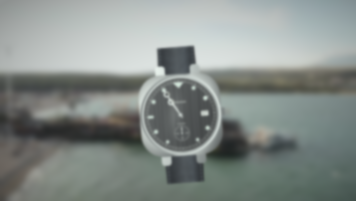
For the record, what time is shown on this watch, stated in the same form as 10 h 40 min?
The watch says 10 h 55 min
